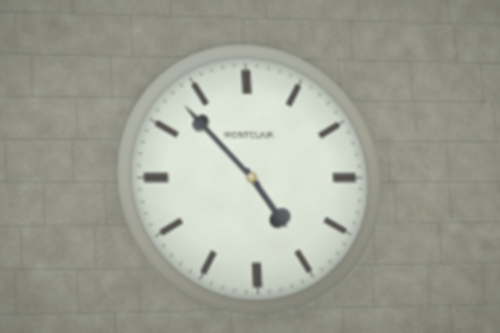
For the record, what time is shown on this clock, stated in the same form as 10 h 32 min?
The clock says 4 h 53 min
